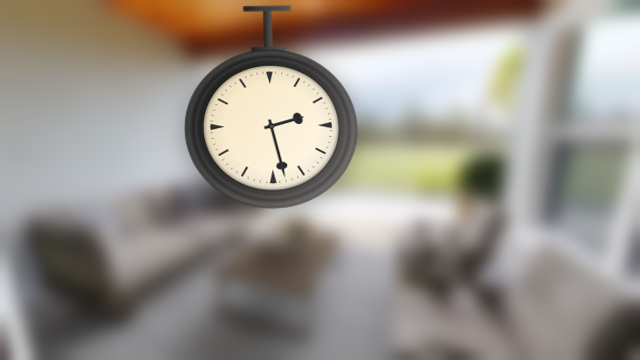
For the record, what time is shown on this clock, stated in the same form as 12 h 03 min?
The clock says 2 h 28 min
